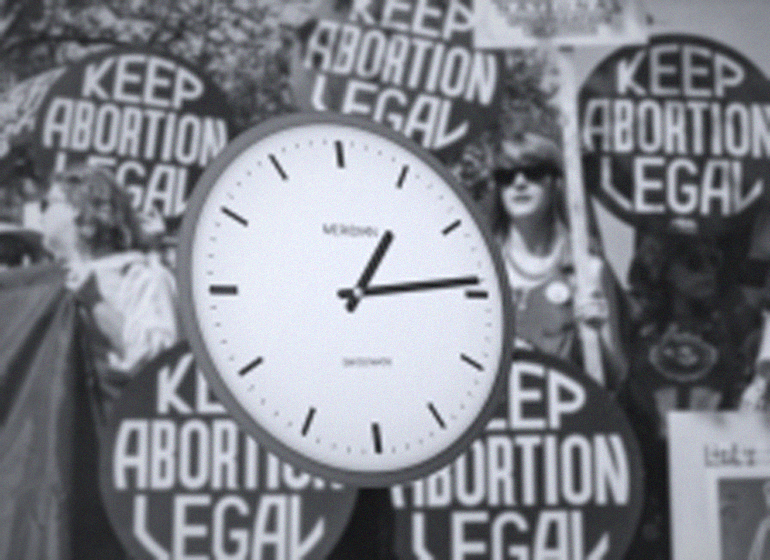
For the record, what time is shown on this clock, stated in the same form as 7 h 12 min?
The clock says 1 h 14 min
